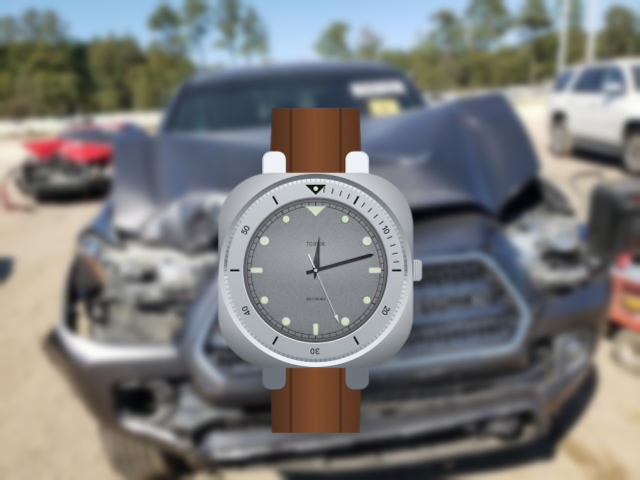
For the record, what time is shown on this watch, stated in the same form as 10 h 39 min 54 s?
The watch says 12 h 12 min 26 s
